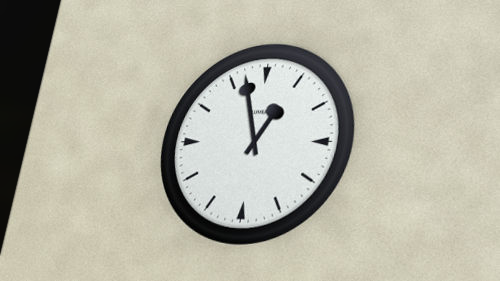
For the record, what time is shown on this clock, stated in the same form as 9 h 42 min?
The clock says 12 h 57 min
